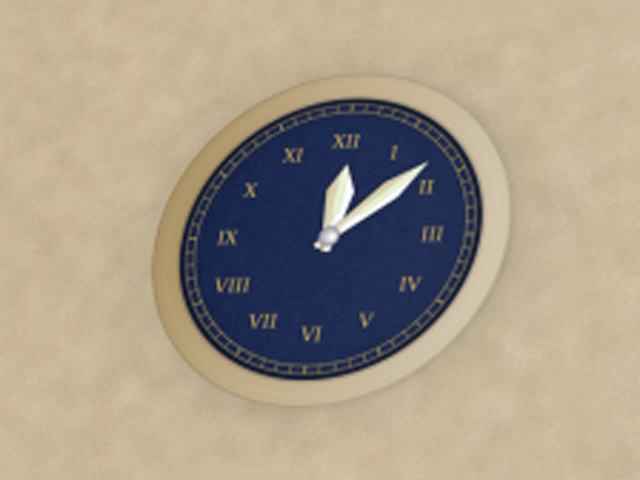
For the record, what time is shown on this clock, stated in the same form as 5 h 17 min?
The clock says 12 h 08 min
